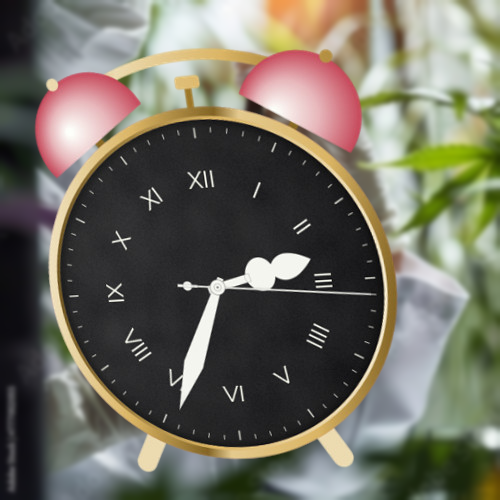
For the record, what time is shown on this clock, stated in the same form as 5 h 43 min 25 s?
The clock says 2 h 34 min 16 s
